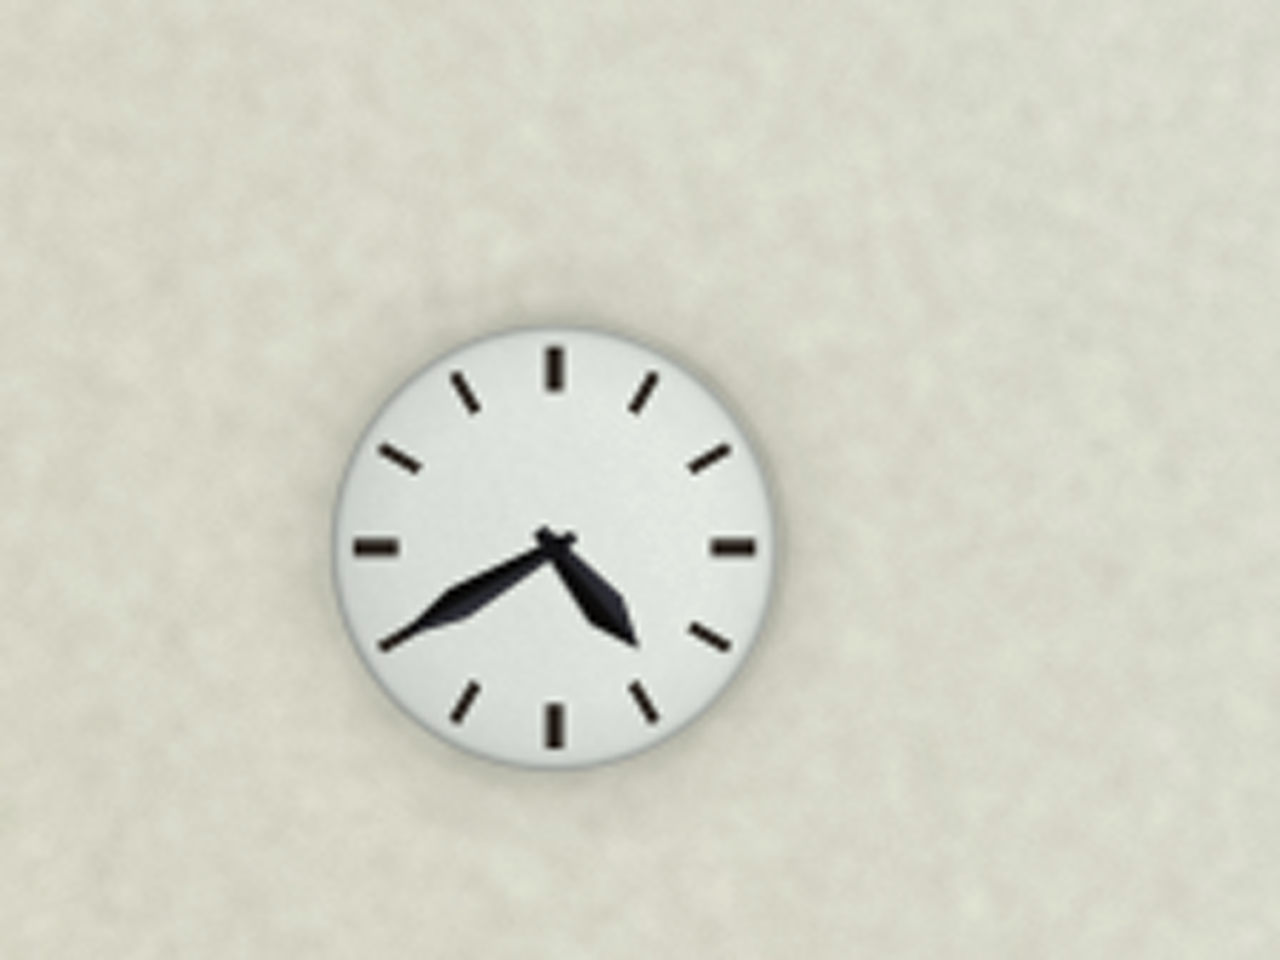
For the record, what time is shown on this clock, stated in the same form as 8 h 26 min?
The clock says 4 h 40 min
